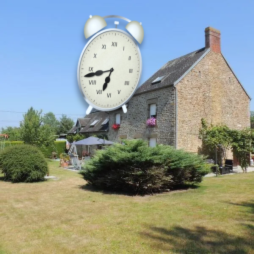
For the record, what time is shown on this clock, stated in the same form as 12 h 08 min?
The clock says 6 h 43 min
